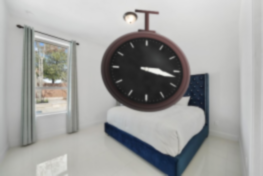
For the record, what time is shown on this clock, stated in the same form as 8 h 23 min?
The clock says 3 h 17 min
